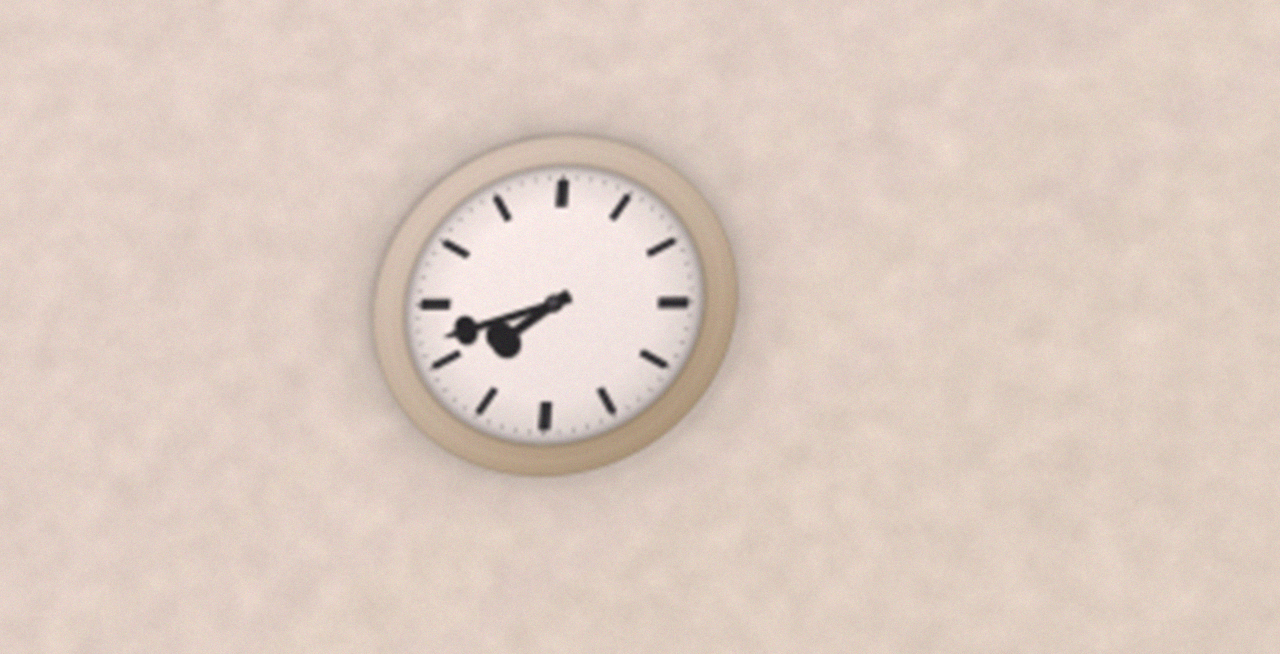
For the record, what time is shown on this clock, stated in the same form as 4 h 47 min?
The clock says 7 h 42 min
